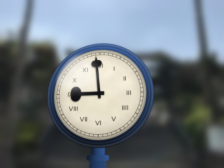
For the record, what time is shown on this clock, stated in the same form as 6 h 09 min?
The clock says 8 h 59 min
